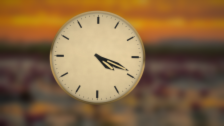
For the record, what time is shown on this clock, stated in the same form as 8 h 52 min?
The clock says 4 h 19 min
